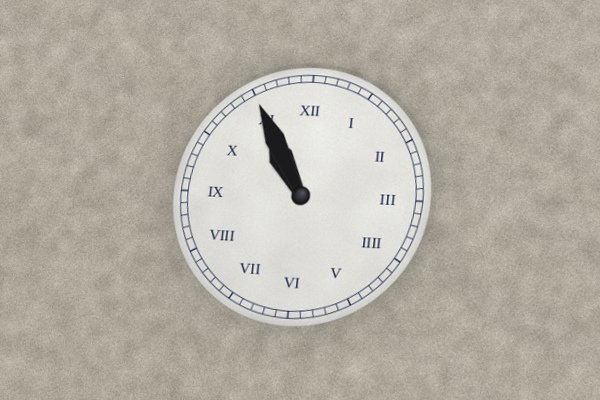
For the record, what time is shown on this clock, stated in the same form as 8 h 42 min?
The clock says 10 h 55 min
